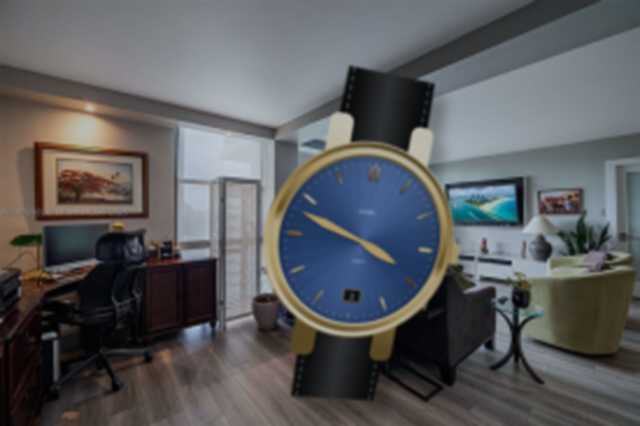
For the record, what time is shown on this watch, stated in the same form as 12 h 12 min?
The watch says 3 h 48 min
